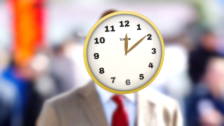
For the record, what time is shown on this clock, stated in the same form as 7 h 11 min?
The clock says 12 h 09 min
